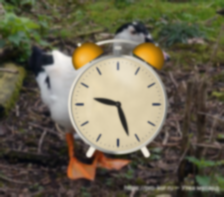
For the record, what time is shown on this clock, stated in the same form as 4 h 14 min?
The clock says 9 h 27 min
